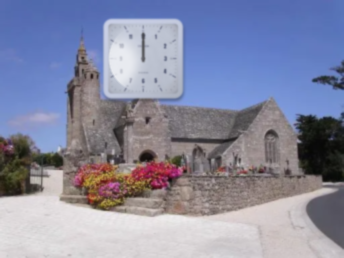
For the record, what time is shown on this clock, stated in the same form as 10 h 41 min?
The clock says 12 h 00 min
